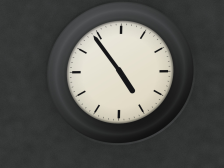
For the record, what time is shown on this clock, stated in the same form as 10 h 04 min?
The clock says 4 h 54 min
